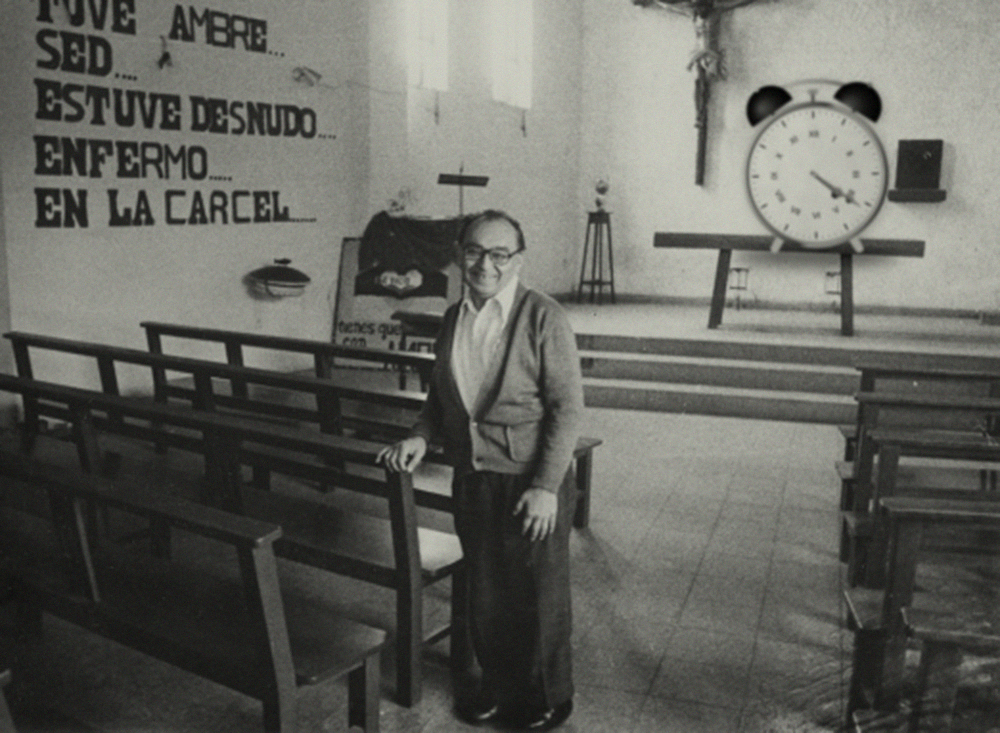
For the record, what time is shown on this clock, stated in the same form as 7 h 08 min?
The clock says 4 h 21 min
